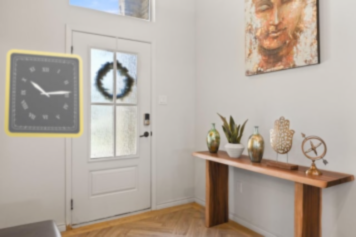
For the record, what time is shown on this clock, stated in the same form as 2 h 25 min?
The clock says 10 h 14 min
